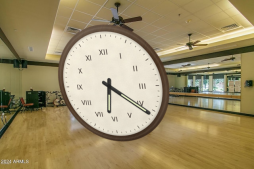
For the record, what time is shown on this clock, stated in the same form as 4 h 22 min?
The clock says 6 h 21 min
